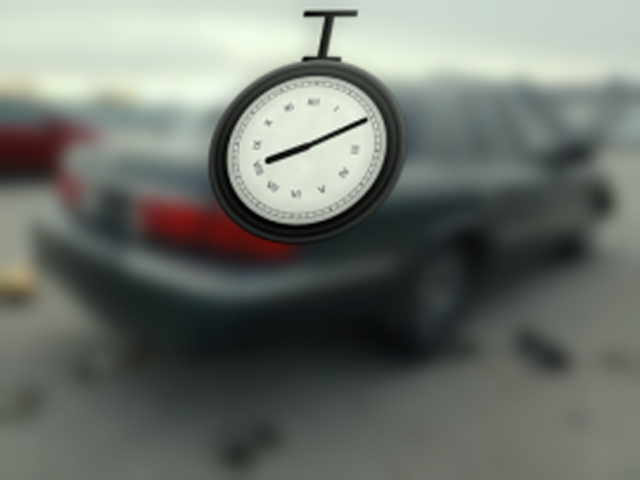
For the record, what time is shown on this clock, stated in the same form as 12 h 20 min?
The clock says 8 h 10 min
